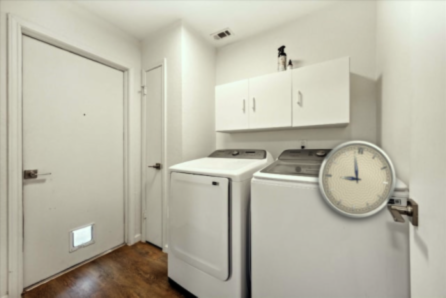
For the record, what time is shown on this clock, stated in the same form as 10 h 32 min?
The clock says 8 h 58 min
